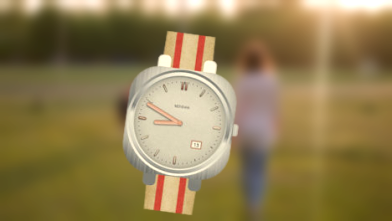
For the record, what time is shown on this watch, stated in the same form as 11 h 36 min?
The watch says 8 h 49 min
